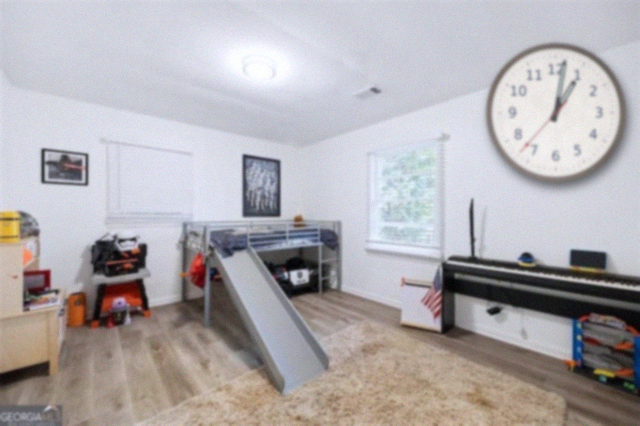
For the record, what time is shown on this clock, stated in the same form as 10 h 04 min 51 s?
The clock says 1 h 01 min 37 s
